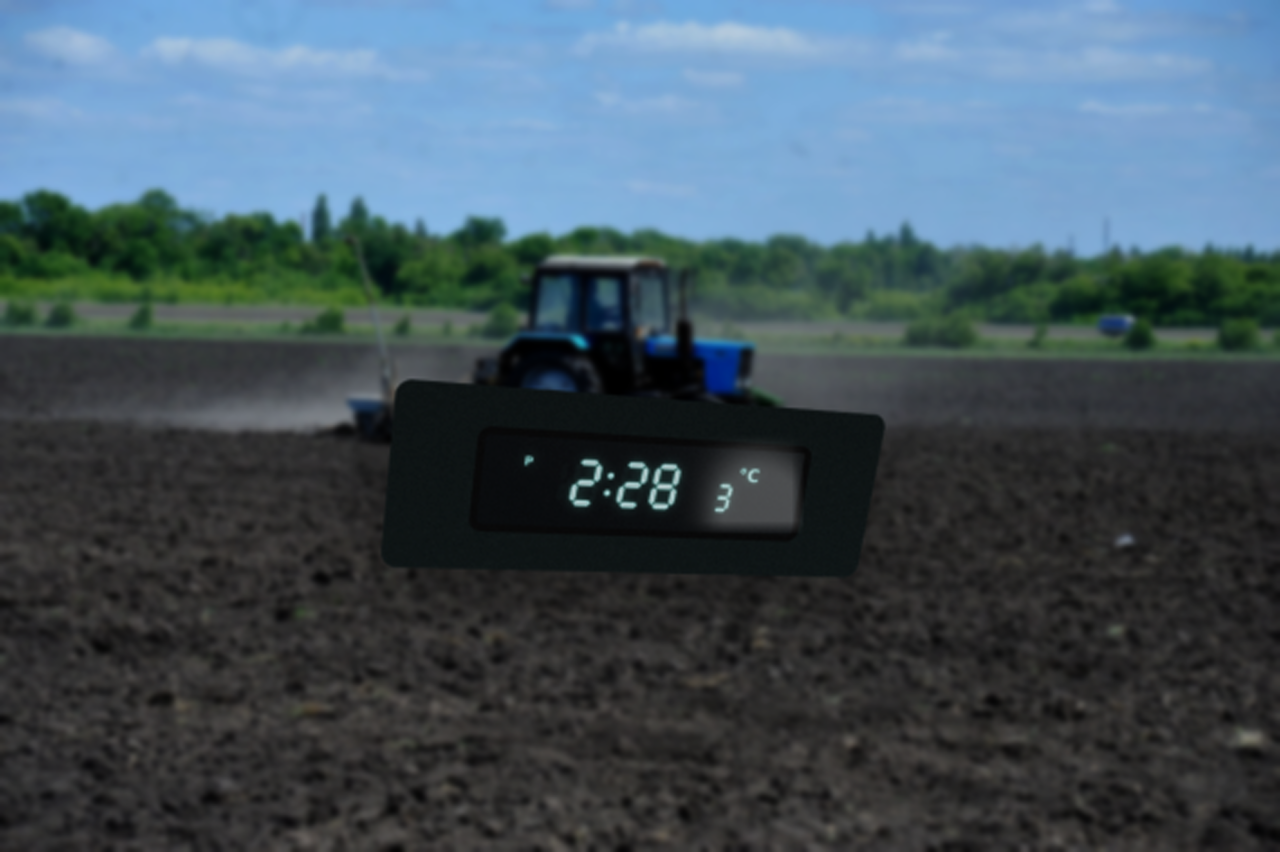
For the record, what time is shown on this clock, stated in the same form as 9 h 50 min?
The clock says 2 h 28 min
